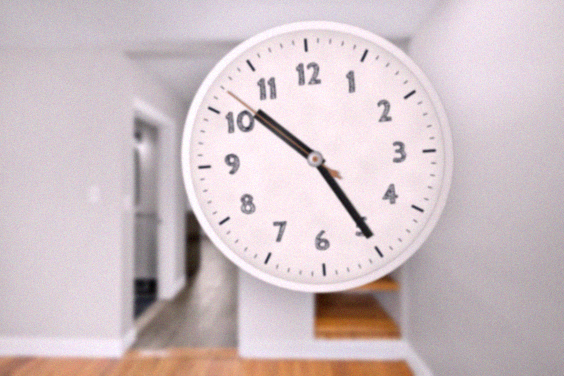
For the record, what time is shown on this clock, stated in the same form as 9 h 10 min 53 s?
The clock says 10 h 24 min 52 s
